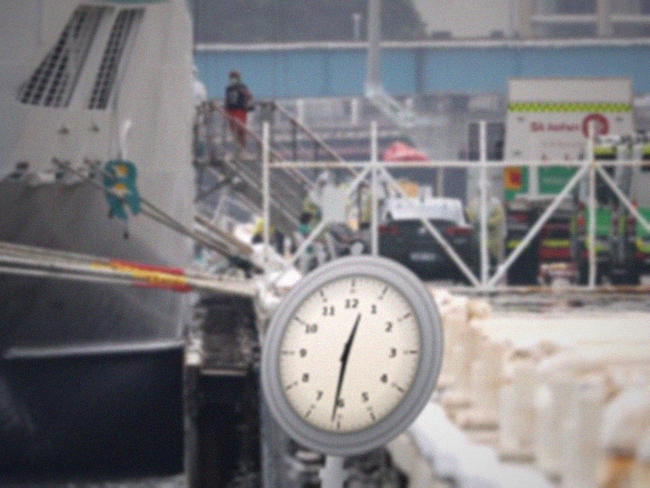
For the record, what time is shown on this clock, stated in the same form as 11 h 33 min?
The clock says 12 h 31 min
